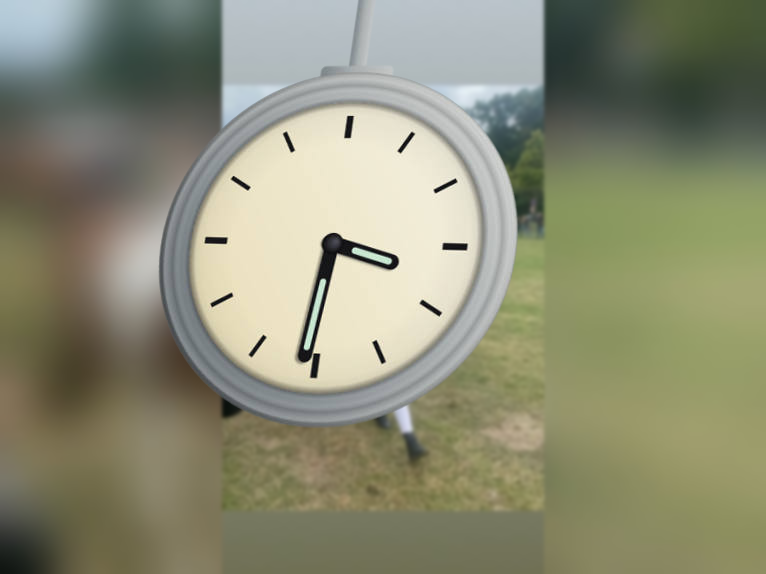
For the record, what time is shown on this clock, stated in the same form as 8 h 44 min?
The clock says 3 h 31 min
